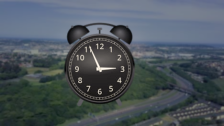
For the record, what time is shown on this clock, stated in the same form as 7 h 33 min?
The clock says 2 h 56 min
